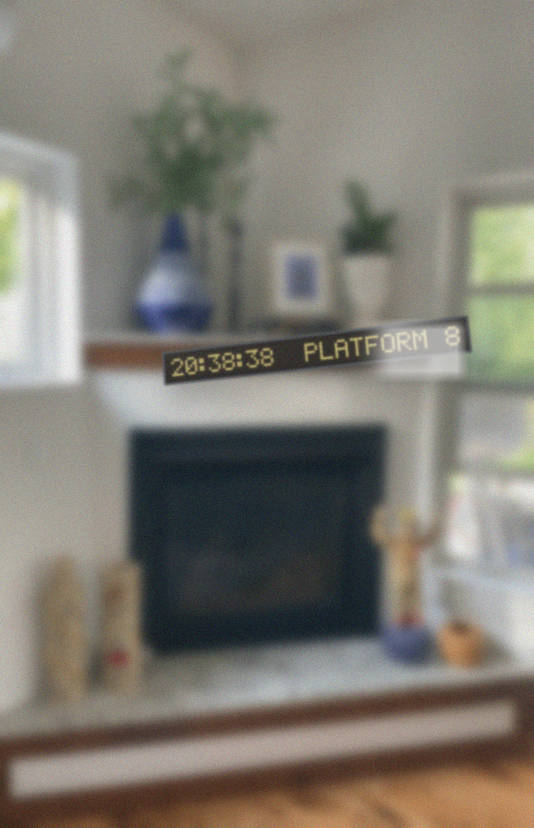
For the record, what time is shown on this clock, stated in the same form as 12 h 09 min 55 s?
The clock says 20 h 38 min 38 s
